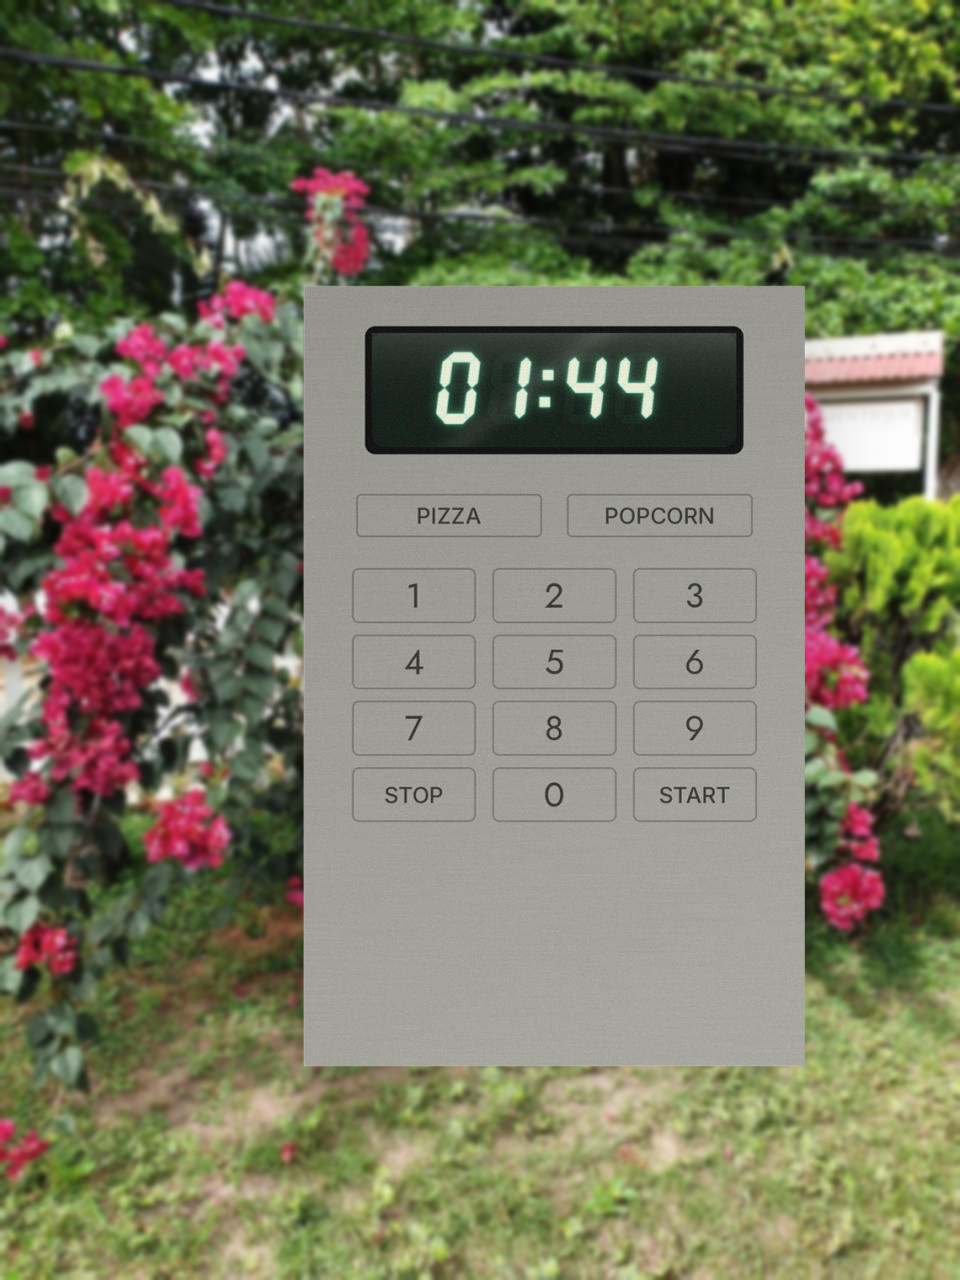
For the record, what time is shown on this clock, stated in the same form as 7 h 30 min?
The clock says 1 h 44 min
